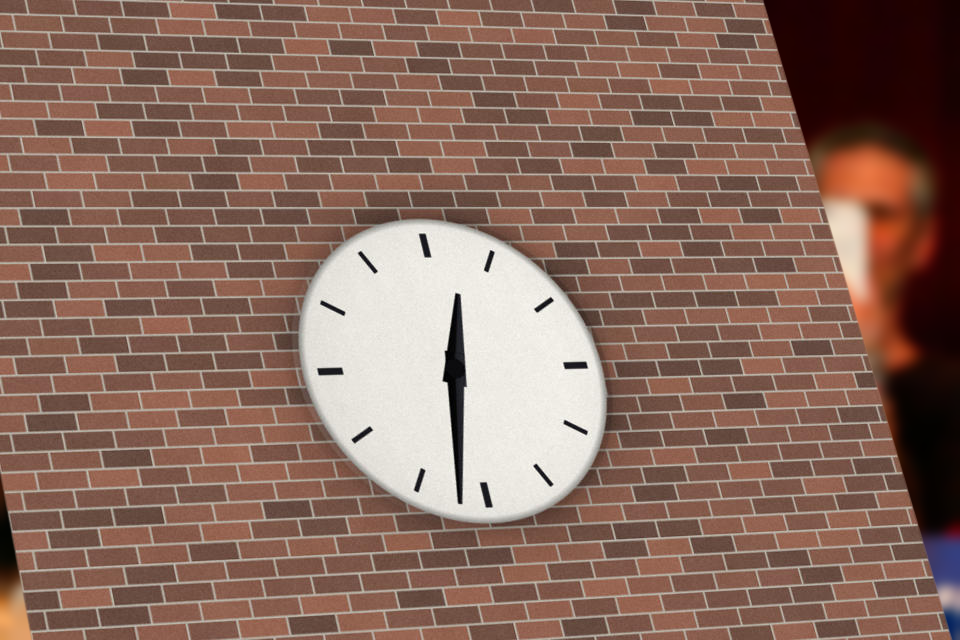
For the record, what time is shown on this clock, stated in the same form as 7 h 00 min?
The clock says 12 h 32 min
